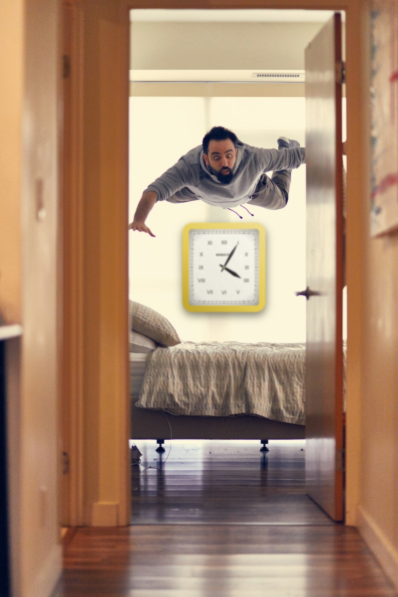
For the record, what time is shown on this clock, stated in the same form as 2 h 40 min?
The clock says 4 h 05 min
